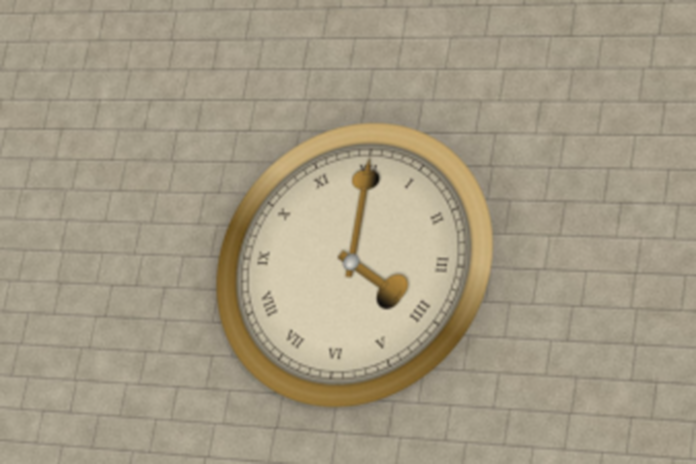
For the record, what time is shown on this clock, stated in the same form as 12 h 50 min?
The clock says 4 h 00 min
